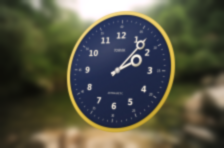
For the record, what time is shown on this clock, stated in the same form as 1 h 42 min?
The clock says 2 h 07 min
